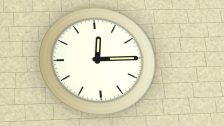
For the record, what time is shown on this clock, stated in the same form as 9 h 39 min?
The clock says 12 h 15 min
